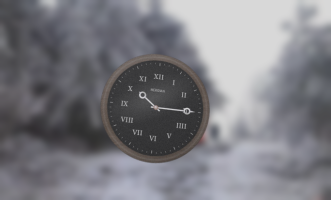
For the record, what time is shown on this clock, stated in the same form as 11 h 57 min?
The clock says 10 h 15 min
